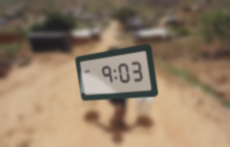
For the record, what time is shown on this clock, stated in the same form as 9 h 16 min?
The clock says 9 h 03 min
